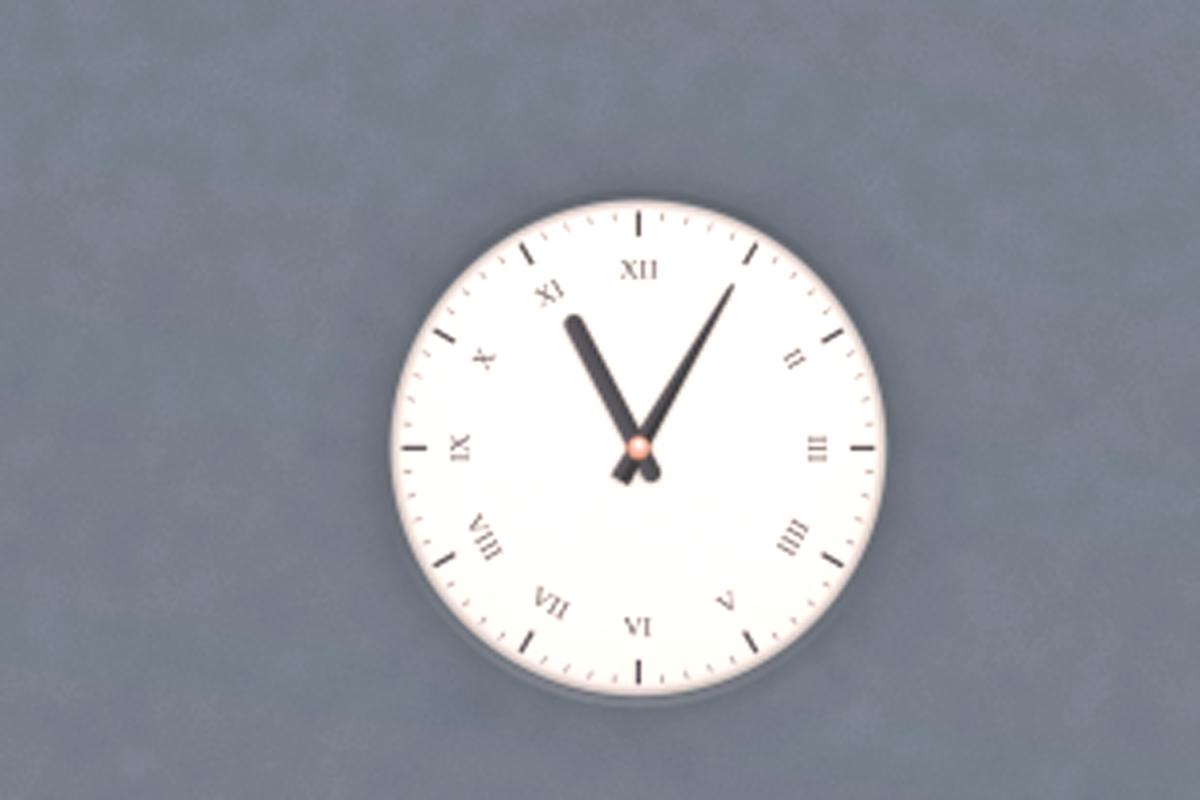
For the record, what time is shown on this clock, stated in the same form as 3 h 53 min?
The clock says 11 h 05 min
